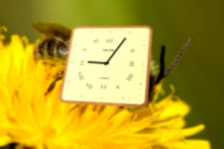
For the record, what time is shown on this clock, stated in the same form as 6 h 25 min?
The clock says 9 h 05 min
